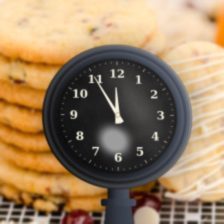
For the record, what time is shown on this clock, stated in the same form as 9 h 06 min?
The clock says 11 h 55 min
